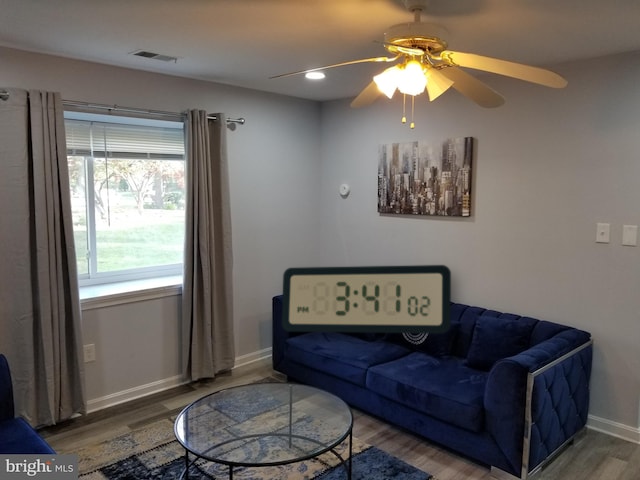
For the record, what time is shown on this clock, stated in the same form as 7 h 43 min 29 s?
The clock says 3 h 41 min 02 s
